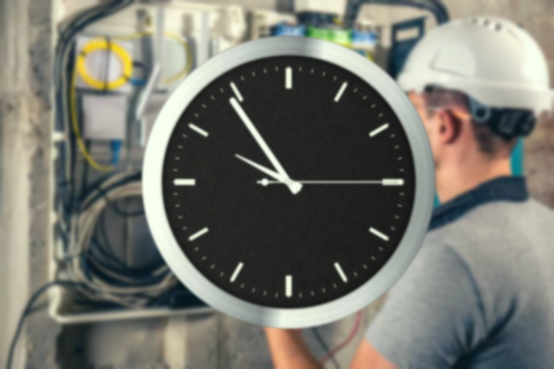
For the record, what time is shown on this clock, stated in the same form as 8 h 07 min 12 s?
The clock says 9 h 54 min 15 s
